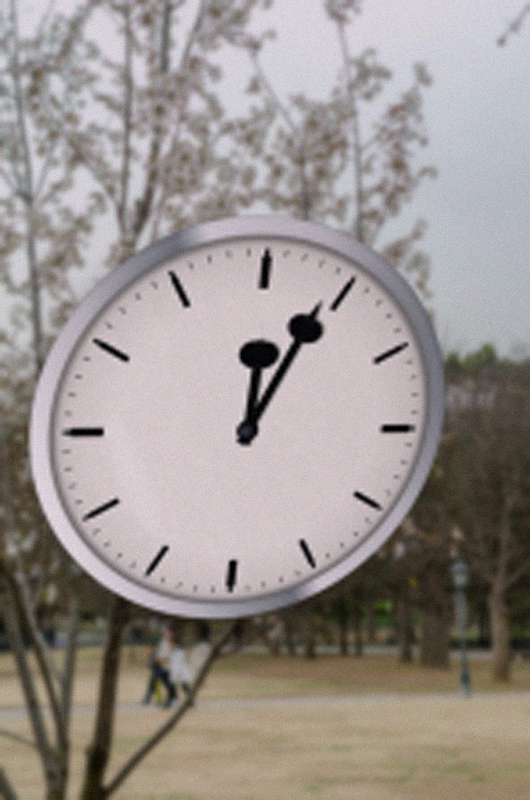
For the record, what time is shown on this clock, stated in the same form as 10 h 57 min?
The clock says 12 h 04 min
